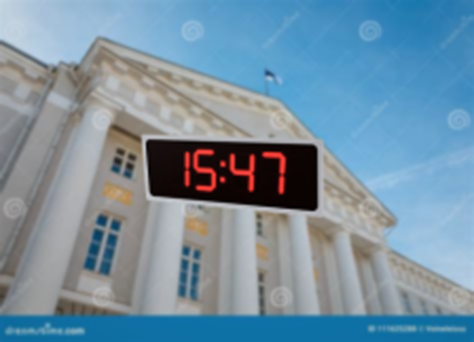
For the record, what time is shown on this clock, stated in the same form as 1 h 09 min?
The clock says 15 h 47 min
